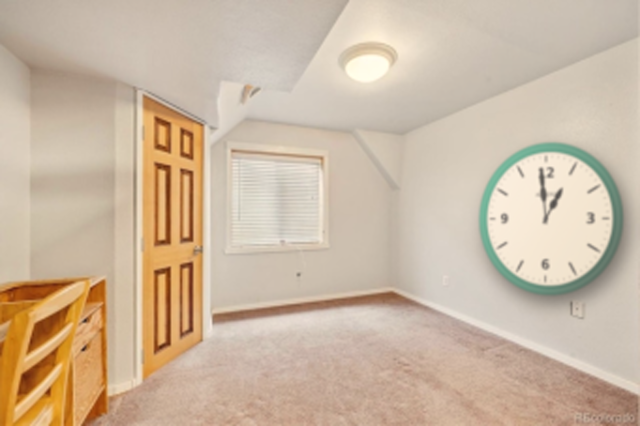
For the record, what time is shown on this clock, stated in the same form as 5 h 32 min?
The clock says 12 h 59 min
